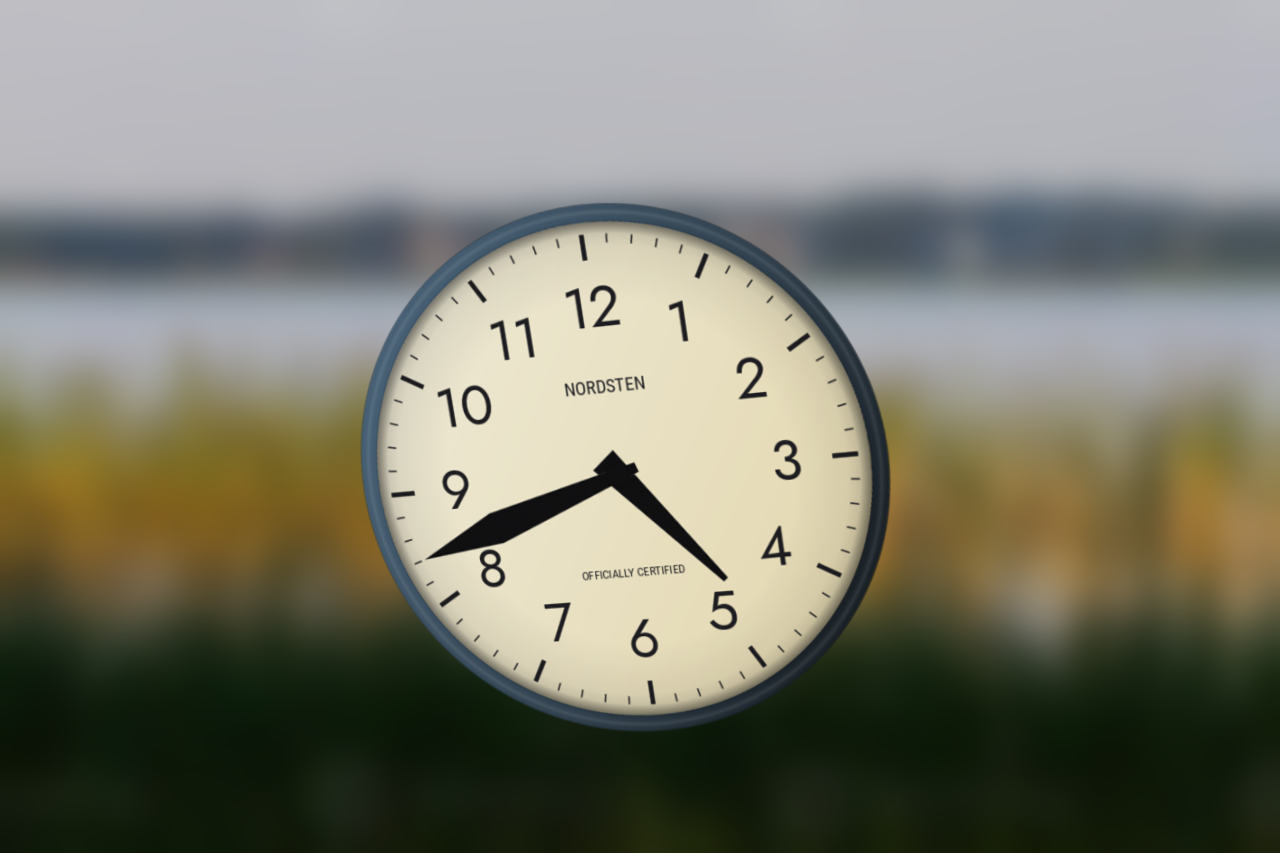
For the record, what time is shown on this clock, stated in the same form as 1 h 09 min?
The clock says 4 h 42 min
